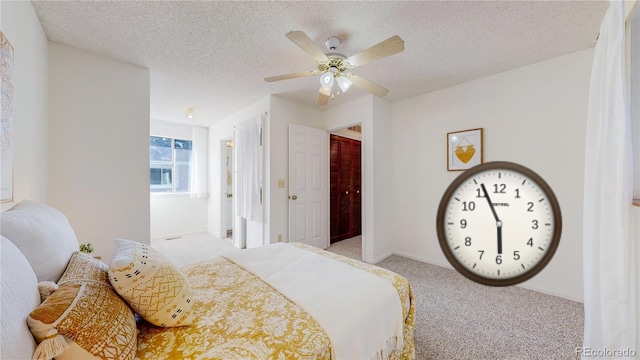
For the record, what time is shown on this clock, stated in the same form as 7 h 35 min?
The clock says 5 h 56 min
